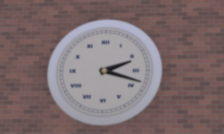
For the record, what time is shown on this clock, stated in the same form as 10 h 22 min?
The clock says 2 h 18 min
